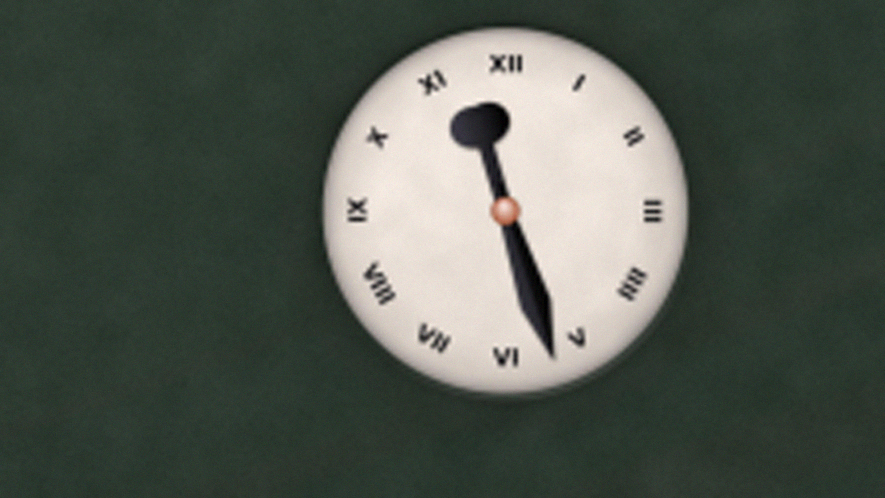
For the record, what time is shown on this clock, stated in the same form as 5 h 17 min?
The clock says 11 h 27 min
